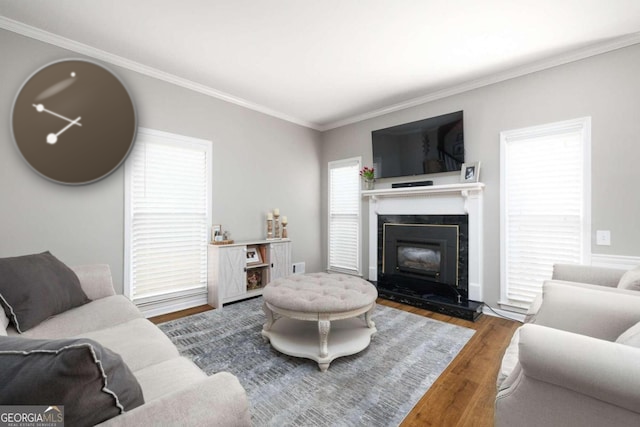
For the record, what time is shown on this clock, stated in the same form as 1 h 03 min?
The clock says 7 h 49 min
